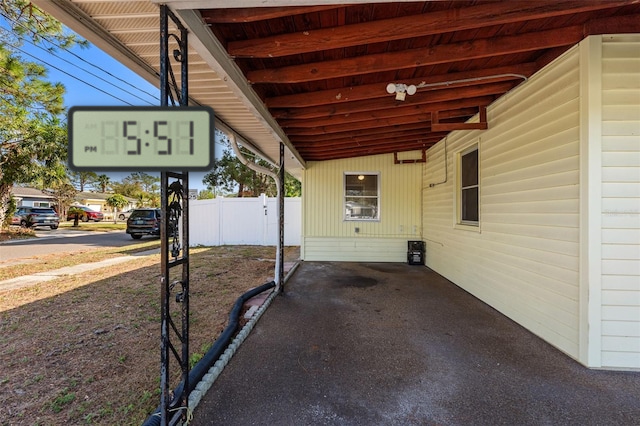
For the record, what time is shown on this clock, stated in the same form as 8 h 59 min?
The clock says 5 h 51 min
